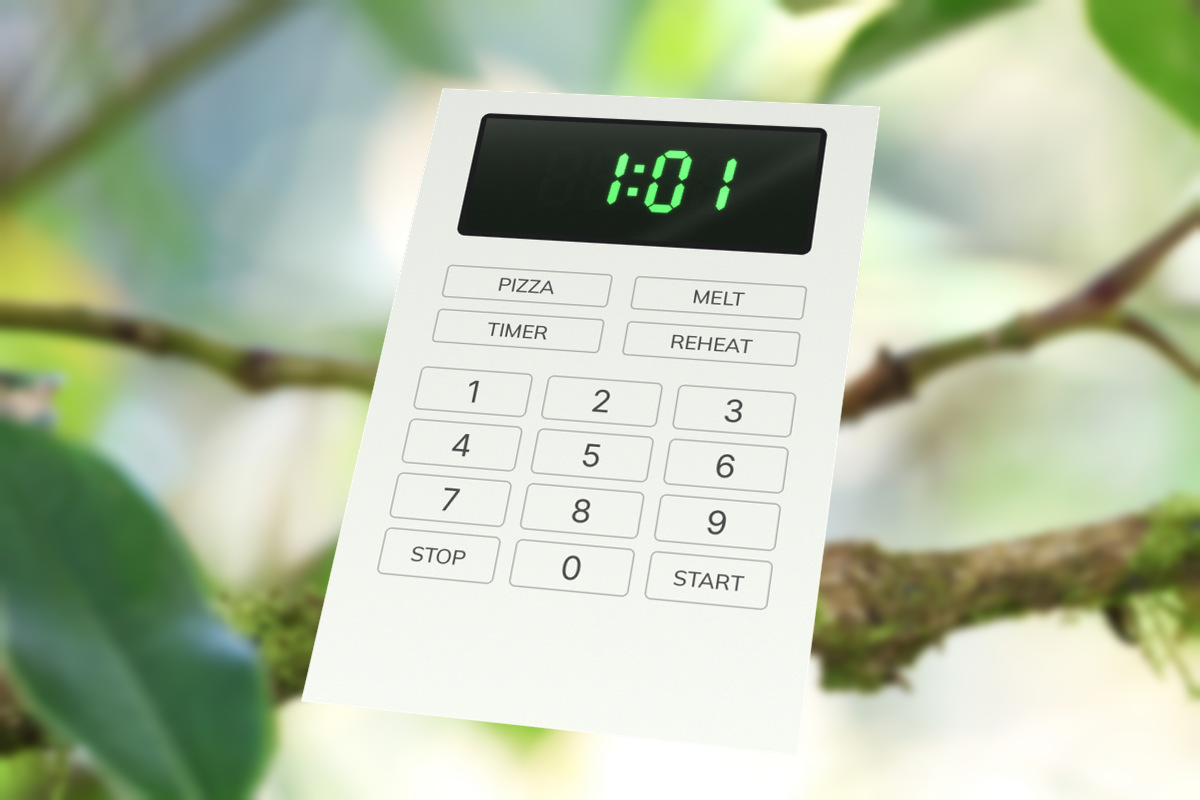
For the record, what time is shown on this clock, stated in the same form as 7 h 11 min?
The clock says 1 h 01 min
